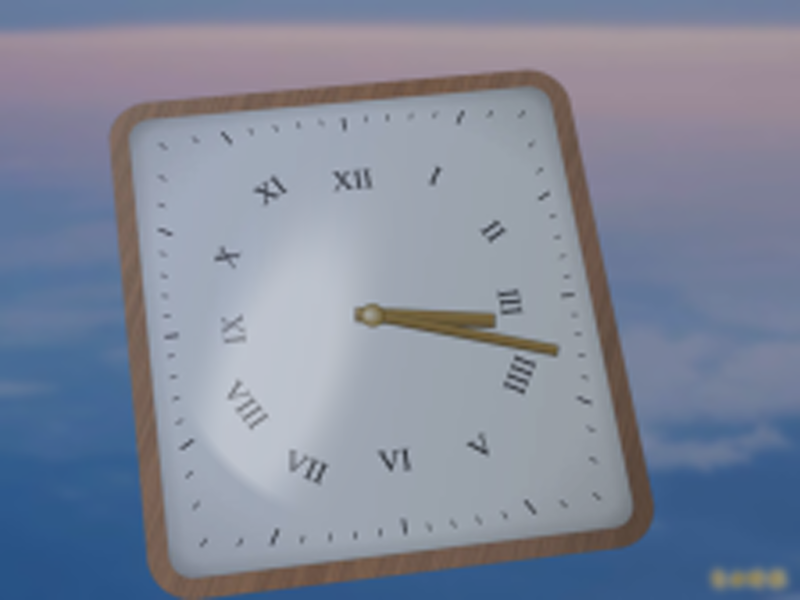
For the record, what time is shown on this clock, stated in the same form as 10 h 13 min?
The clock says 3 h 18 min
